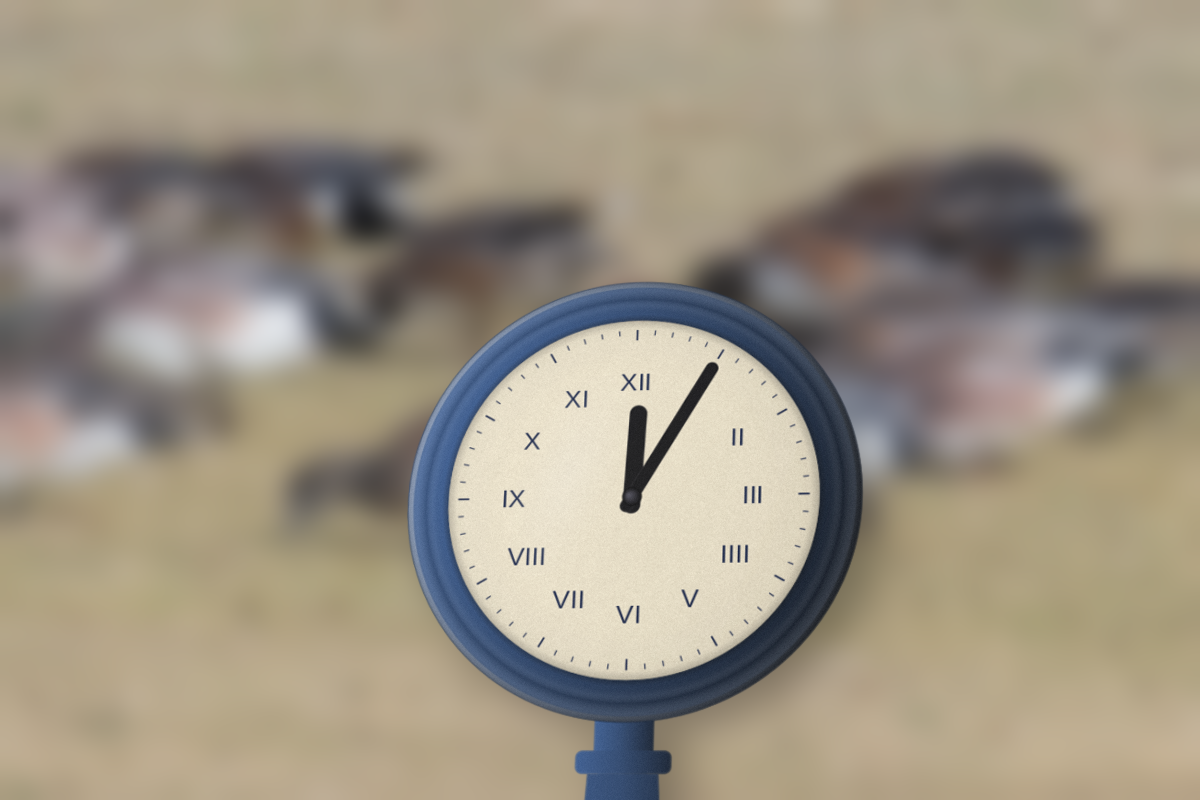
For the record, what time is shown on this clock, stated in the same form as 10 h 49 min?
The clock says 12 h 05 min
